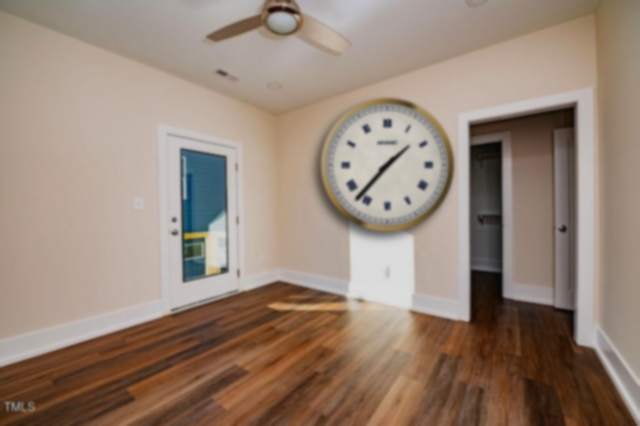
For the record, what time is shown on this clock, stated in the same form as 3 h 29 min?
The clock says 1 h 37 min
